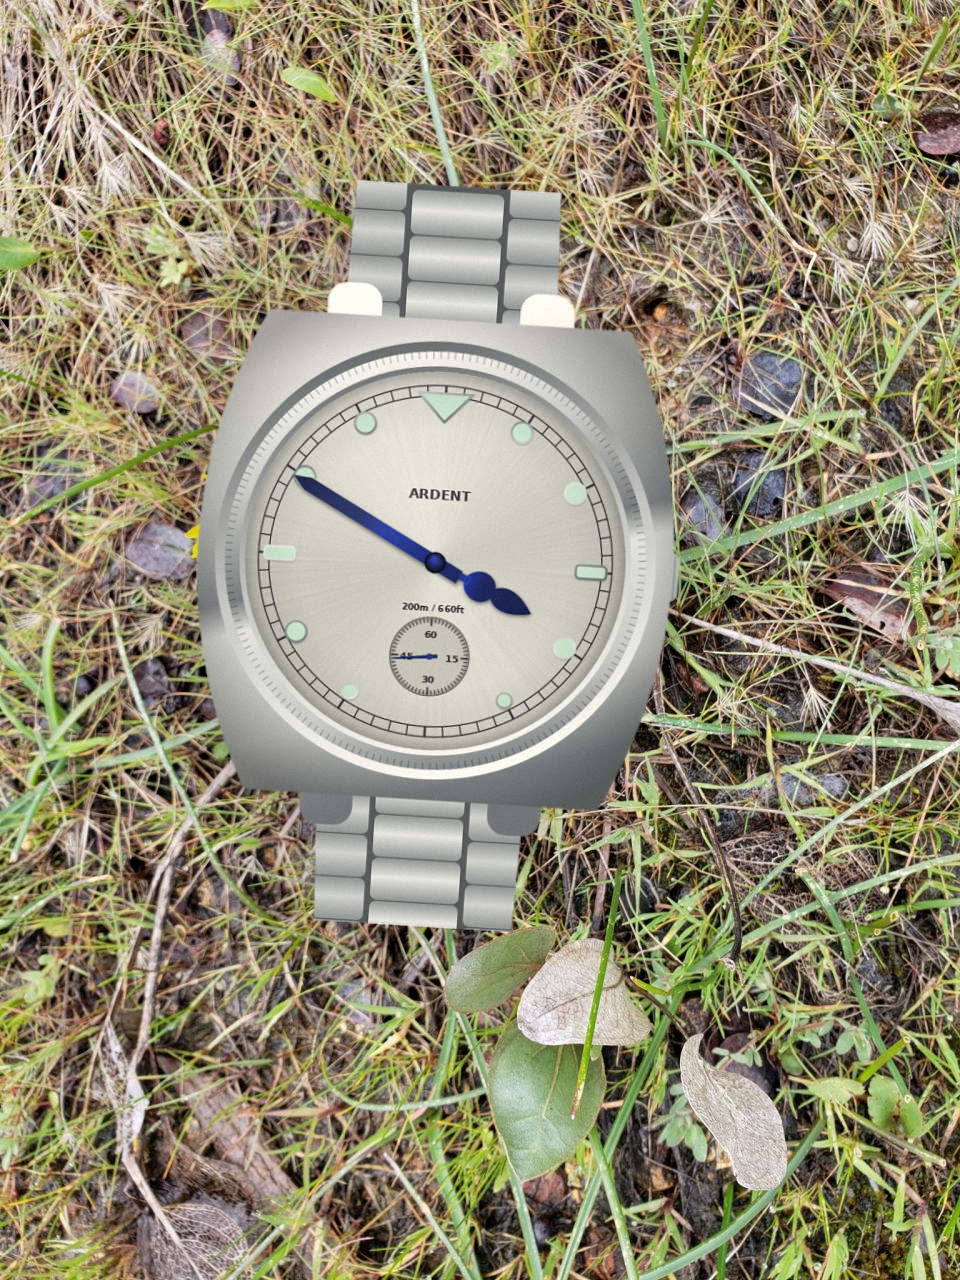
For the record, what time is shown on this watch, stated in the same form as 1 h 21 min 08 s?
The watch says 3 h 49 min 44 s
